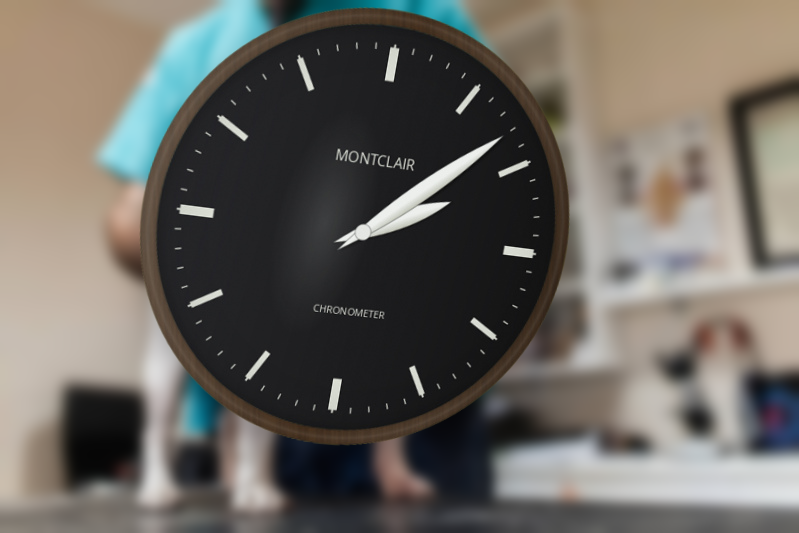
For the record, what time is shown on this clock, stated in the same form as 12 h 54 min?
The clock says 2 h 08 min
